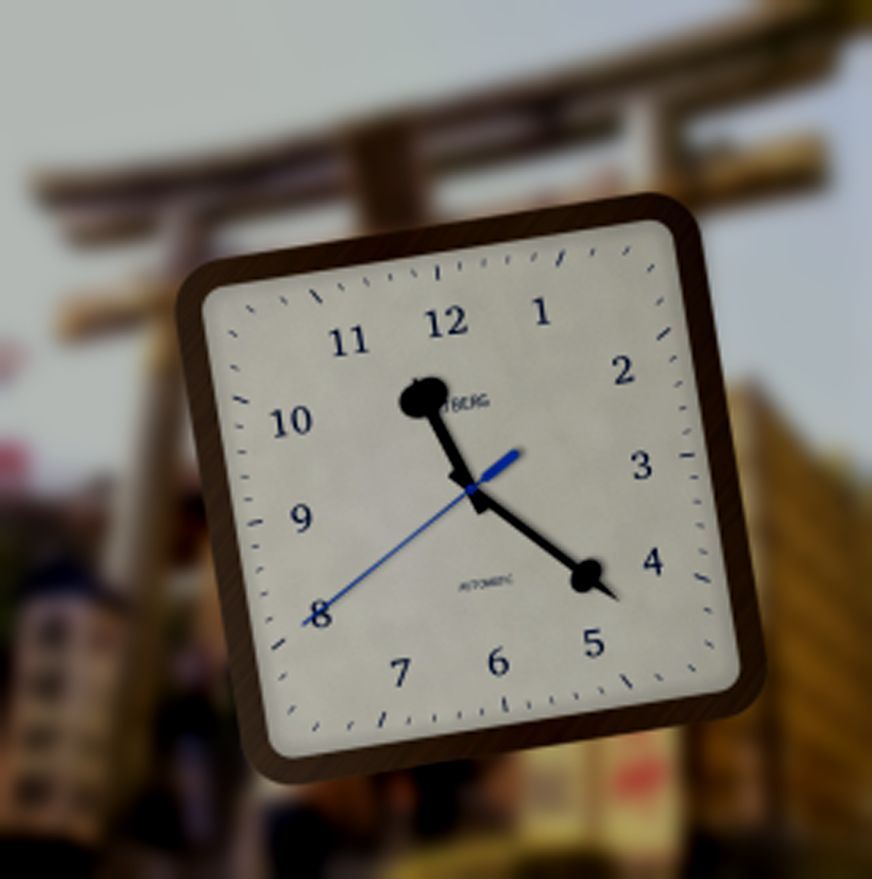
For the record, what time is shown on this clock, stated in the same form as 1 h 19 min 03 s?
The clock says 11 h 22 min 40 s
